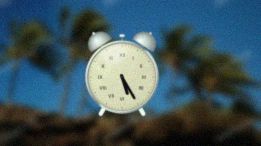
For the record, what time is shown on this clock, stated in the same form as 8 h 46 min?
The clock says 5 h 25 min
